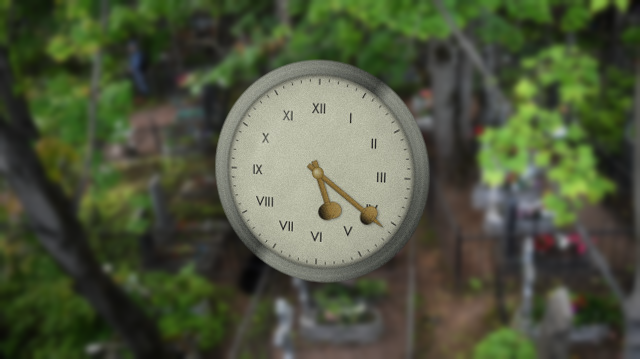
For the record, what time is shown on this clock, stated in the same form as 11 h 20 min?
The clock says 5 h 21 min
